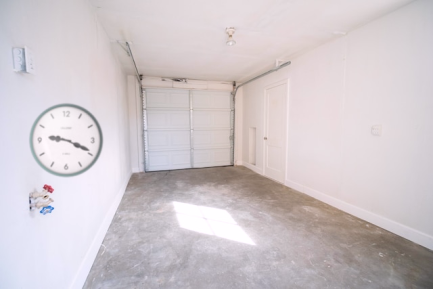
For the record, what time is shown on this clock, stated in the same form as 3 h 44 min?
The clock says 9 h 19 min
